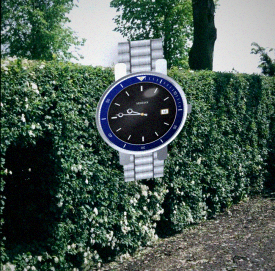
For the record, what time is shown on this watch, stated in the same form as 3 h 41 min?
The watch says 9 h 46 min
